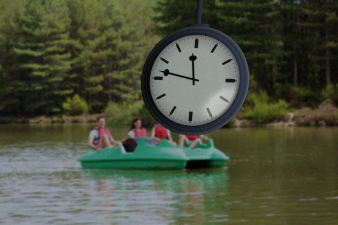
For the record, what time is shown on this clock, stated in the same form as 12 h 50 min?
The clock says 11 h 47 min
